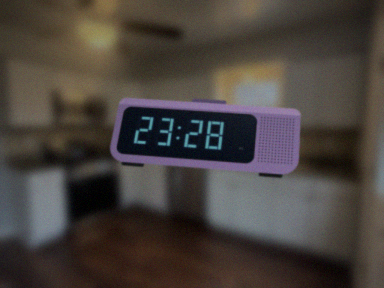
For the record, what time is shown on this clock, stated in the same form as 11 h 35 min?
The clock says 23 h 28 min
